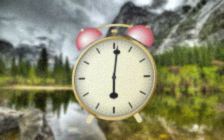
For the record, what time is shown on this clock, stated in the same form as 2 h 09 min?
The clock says 6 h 01 min
